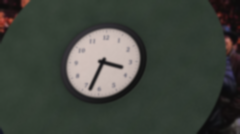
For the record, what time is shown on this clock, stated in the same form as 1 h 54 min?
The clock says 3 h 33 min
